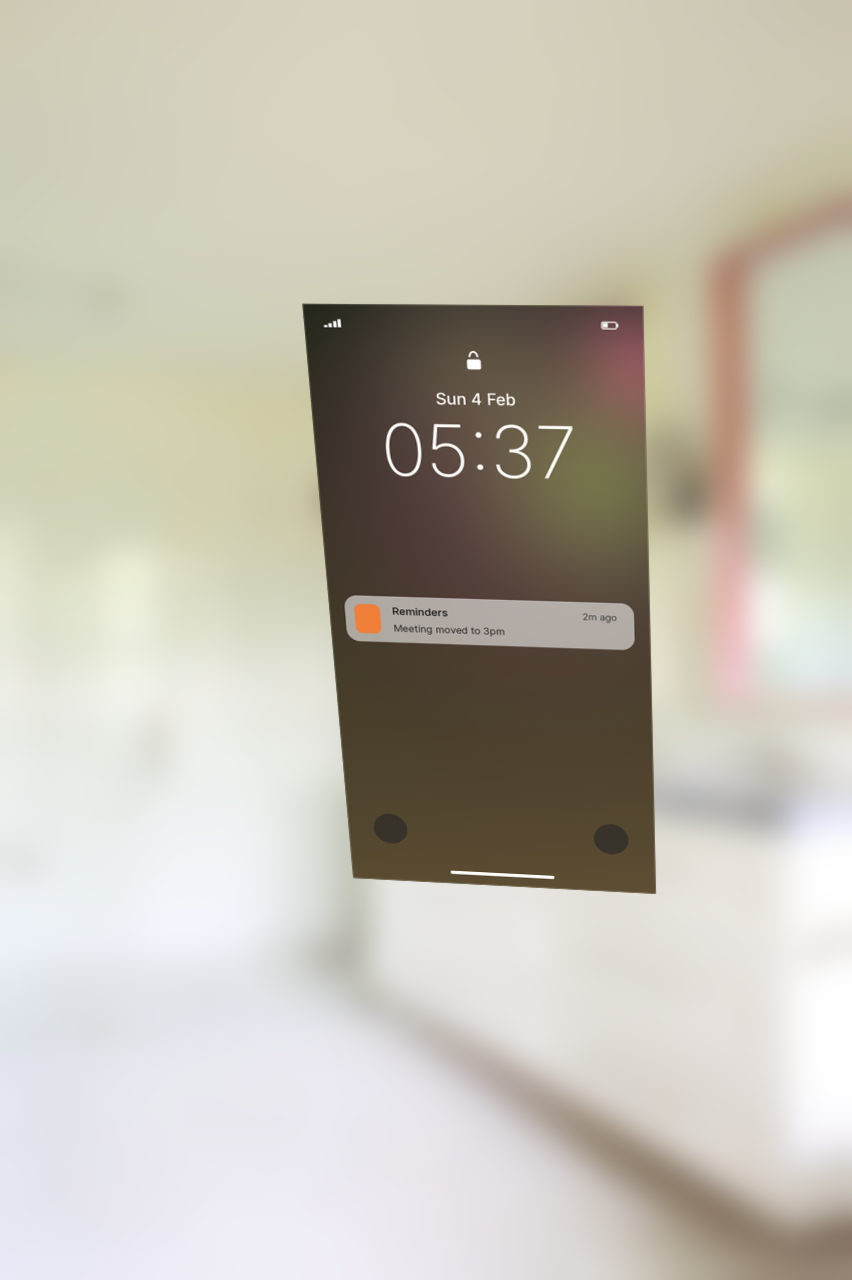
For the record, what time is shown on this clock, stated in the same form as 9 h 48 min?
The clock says 5 h 37 min
